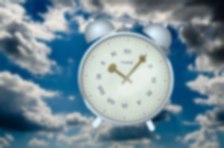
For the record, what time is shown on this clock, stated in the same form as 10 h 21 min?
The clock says 10 h 06 min
